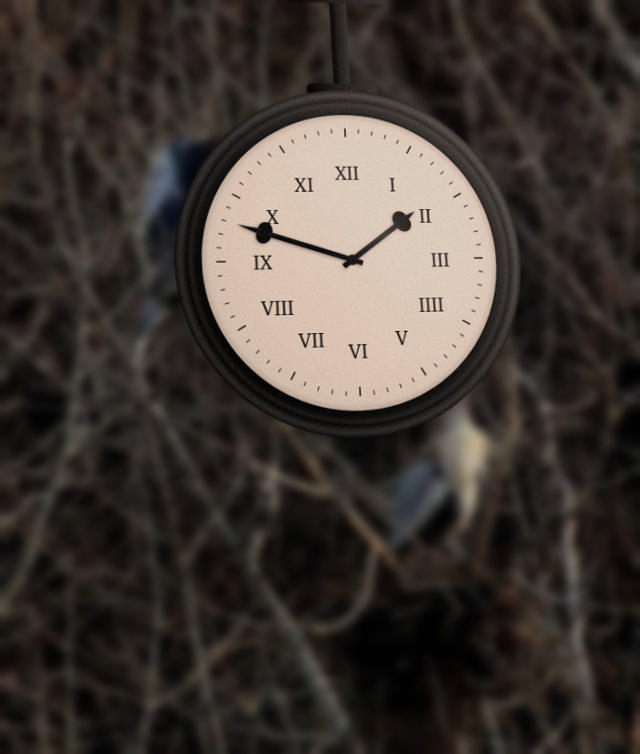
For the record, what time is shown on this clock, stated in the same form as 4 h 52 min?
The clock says 1 h 48 min
